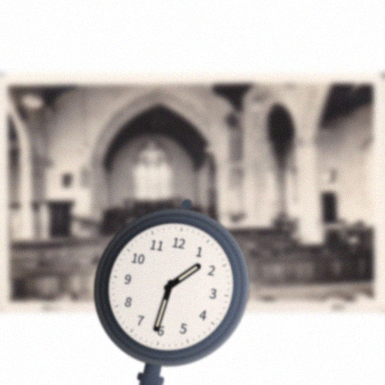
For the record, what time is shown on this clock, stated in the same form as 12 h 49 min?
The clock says 1 h 31 min
